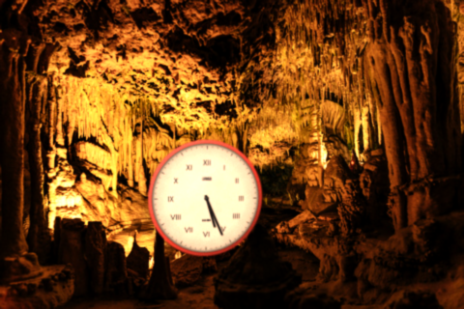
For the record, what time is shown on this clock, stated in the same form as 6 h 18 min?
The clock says 5 h 26 min
